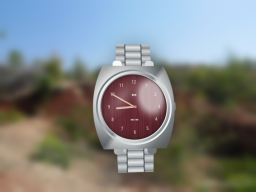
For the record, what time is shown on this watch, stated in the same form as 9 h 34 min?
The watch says 8 h 50 min
